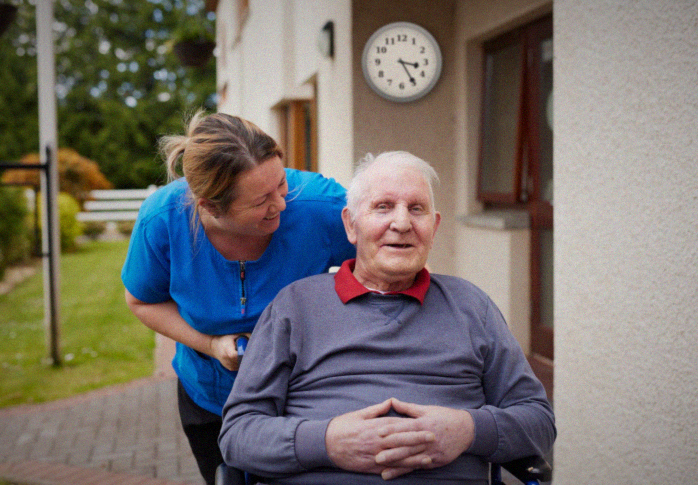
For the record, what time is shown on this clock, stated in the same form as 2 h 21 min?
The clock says 3 h 25 min
